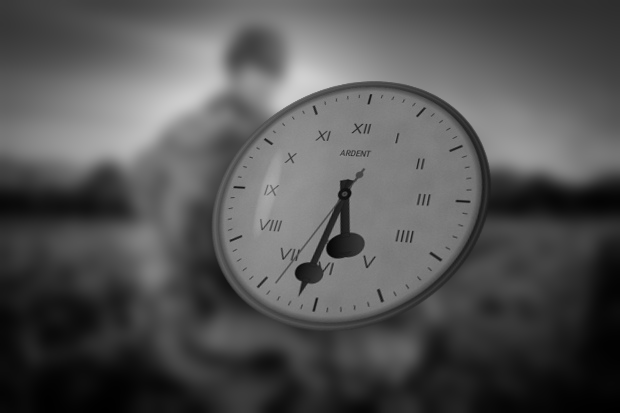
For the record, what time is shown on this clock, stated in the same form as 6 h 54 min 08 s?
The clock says 5 h 31 min 34 s
